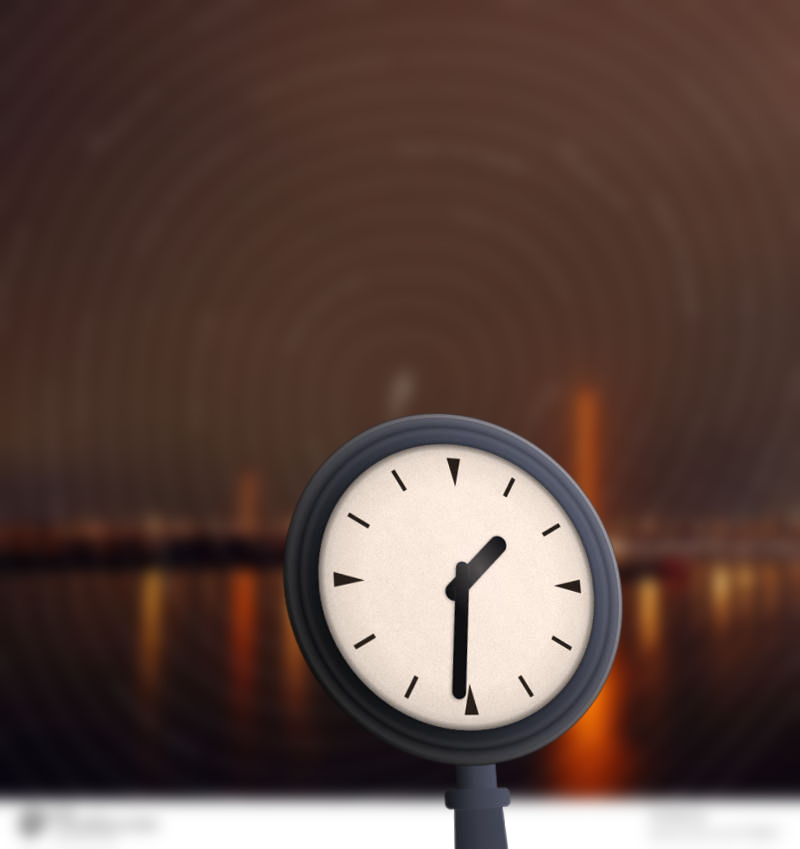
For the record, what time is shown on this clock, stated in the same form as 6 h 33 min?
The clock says 1 h 31 min
